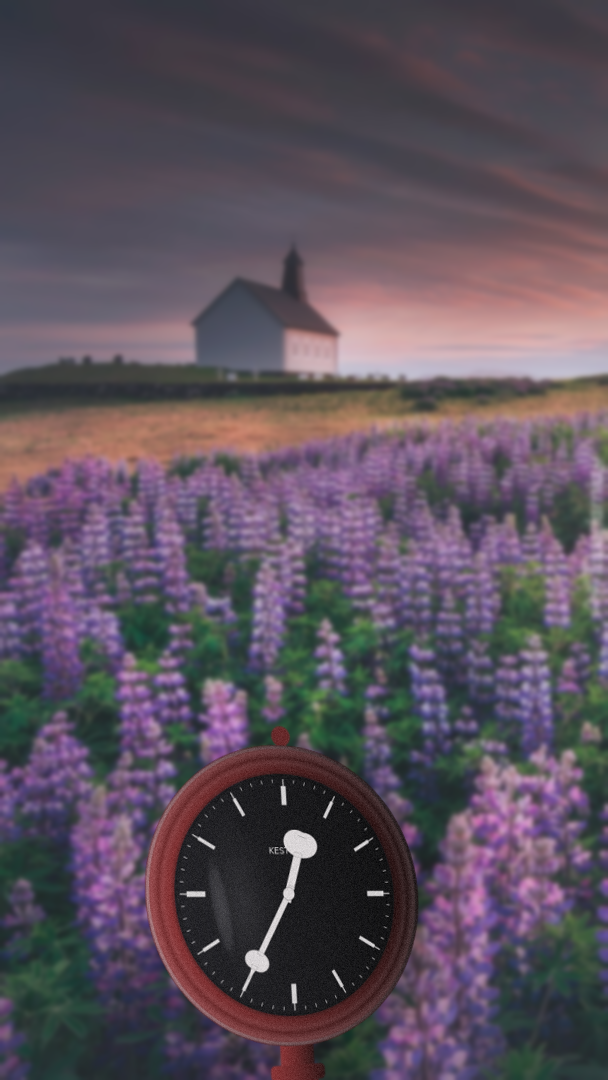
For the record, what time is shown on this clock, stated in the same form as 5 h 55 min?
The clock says 12 h 35 min
